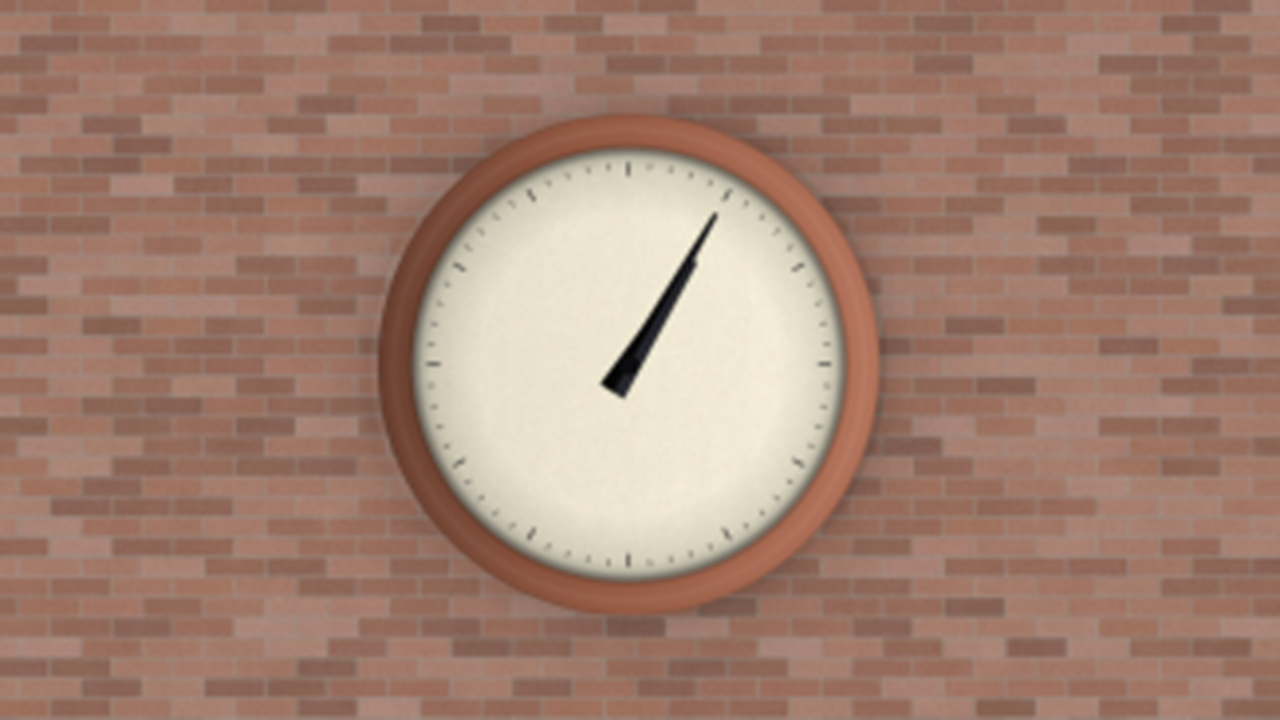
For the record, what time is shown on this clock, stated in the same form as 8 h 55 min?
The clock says 1 h 05 min
